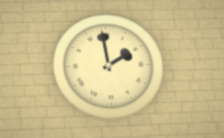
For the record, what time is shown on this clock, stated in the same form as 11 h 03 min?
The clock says 1 h 59 min
